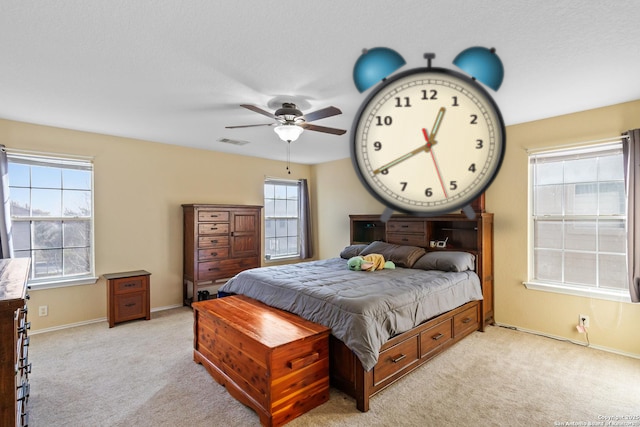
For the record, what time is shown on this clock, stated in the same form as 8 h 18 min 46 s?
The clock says 12 h 40 min 27 s
